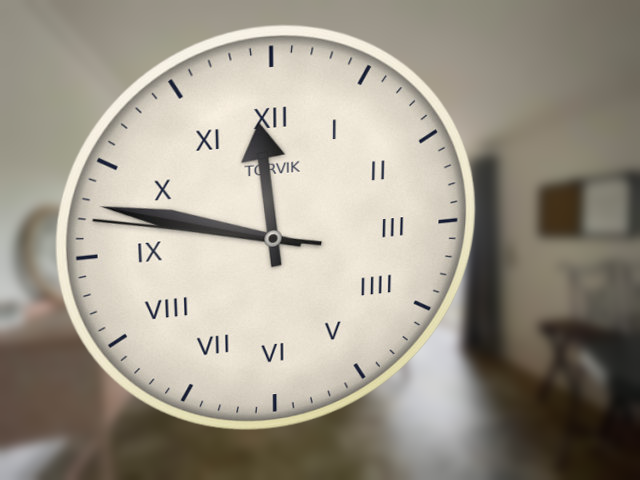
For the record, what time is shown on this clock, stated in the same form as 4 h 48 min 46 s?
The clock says 11 h 47 min 47 s
